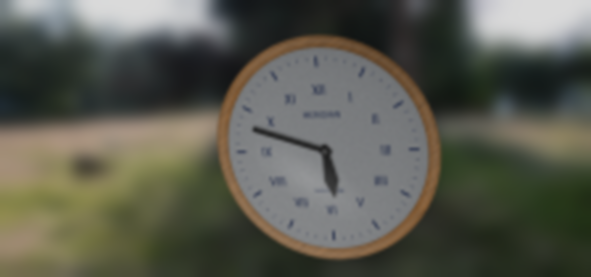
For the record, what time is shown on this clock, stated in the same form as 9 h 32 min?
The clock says 5 h 48 min
